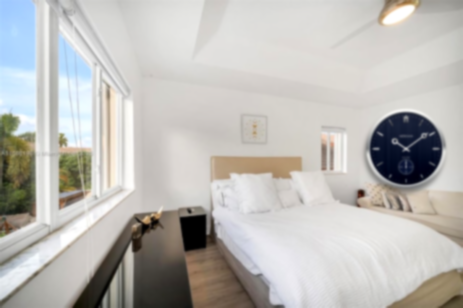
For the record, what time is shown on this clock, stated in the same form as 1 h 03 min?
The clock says 10 h 09 min
